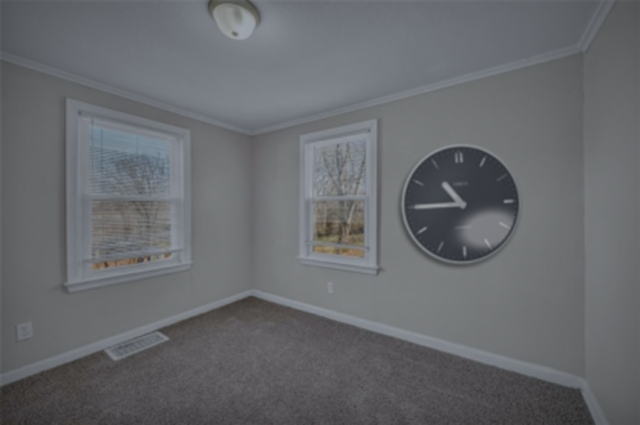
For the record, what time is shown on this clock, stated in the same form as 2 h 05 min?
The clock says 10 h 45 min
